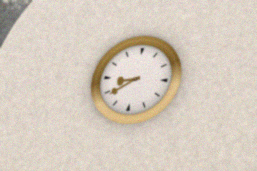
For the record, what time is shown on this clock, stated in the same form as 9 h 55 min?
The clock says 8 h 39 min
